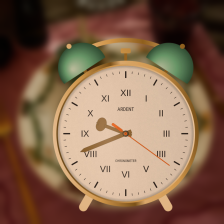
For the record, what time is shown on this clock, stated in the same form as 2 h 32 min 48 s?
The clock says 9 h 41 min 21 s
